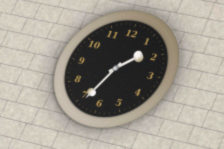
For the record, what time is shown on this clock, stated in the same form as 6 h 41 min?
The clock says 1 h 34 min
